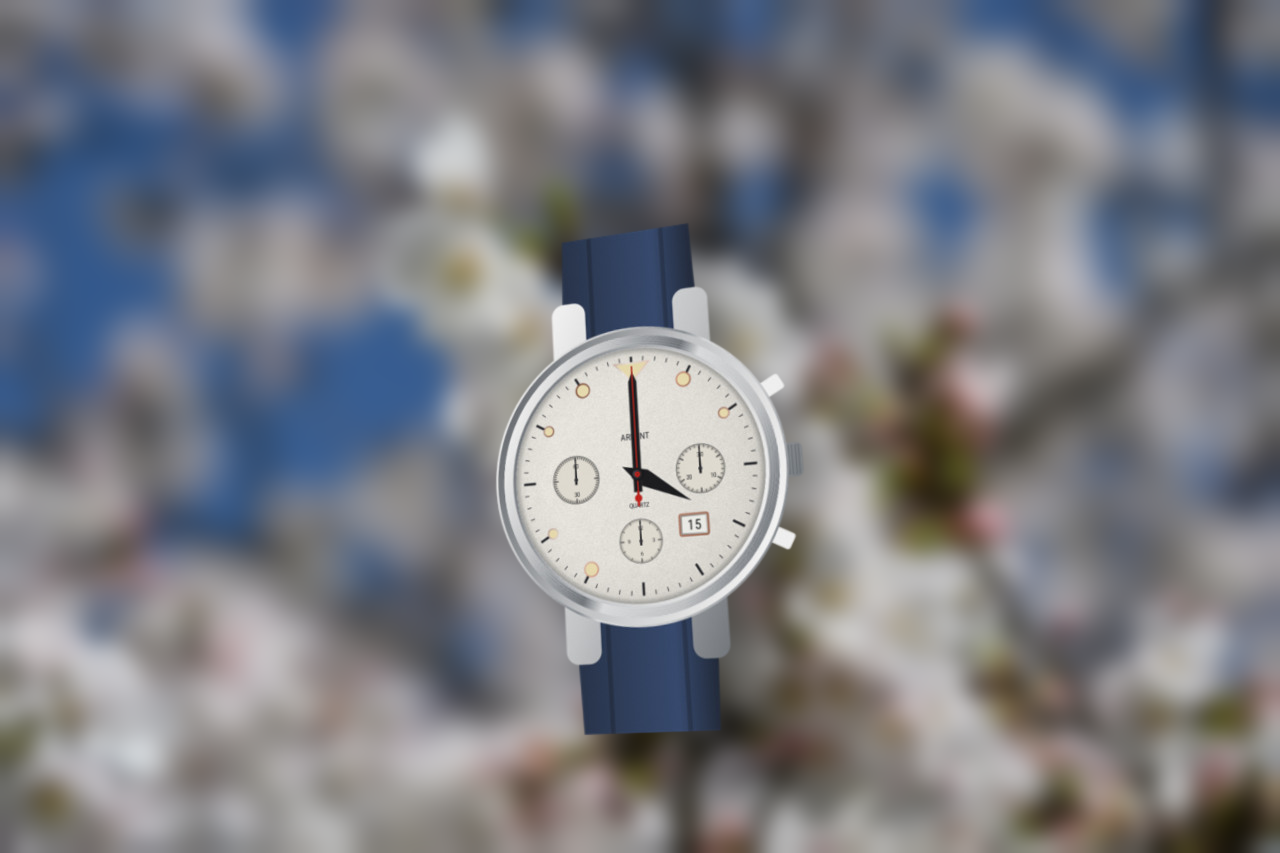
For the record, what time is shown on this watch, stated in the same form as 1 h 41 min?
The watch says 4 h 00 min
